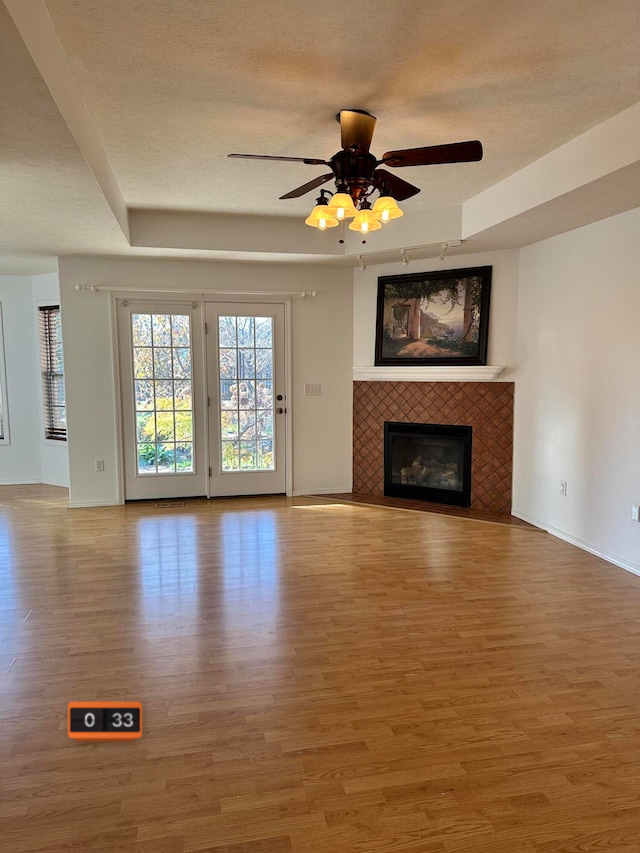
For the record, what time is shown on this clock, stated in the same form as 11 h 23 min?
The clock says 0 h 33 min
